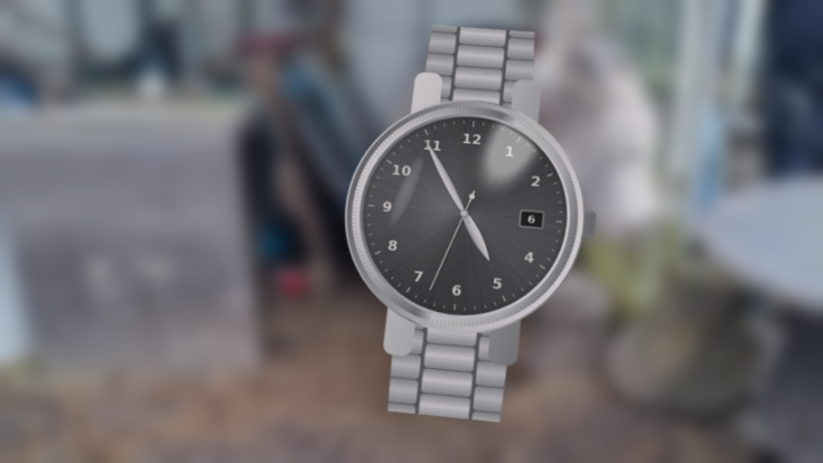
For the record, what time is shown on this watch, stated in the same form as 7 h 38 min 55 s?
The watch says 4 h 54 min 33 s
